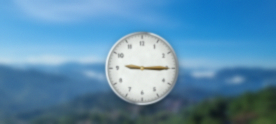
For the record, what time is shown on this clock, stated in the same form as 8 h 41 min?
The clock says 9 h 15 min
